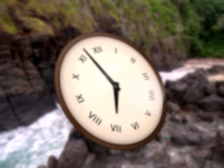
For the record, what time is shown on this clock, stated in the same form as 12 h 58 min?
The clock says 6 h 57 min
